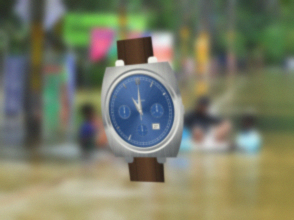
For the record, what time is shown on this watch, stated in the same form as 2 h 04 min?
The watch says 11 h 00 min
